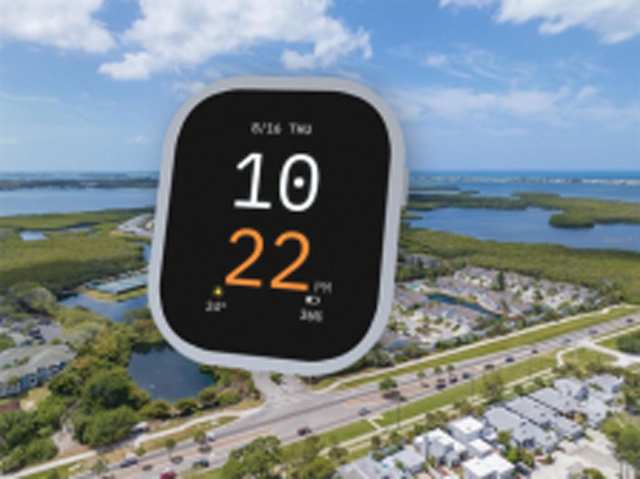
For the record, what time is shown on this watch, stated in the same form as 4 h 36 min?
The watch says 10 h 22 min
